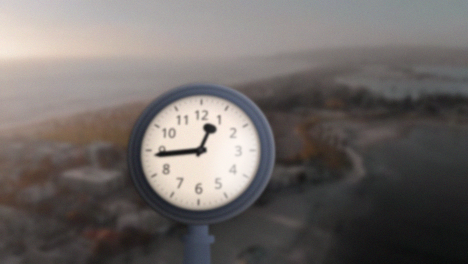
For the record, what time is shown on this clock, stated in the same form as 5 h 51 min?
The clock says 12 h 44 min
